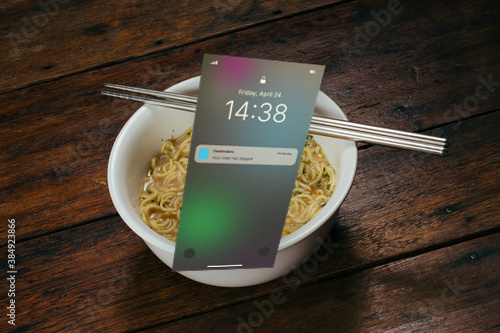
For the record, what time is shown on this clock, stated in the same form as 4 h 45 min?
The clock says 14 h 38 min
